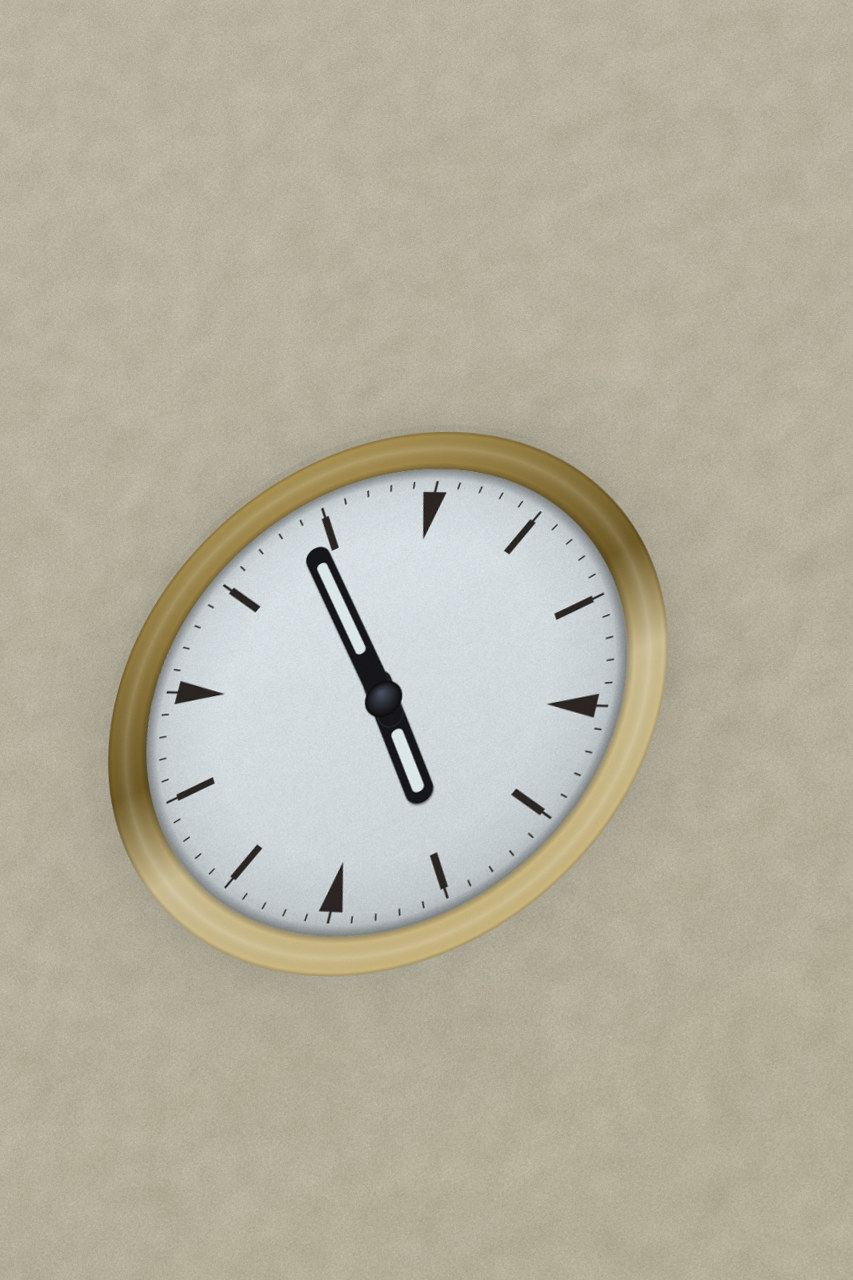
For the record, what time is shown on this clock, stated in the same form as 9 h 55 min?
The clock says 4 h 54 min
